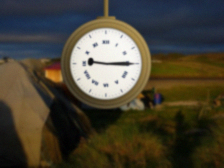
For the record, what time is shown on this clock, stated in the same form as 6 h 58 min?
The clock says 9 h 15 min
